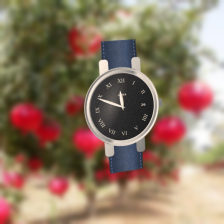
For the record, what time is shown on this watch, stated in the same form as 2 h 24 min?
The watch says 11 h 49 min
